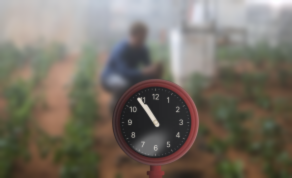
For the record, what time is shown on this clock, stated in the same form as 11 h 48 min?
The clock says 10 h 54 min
